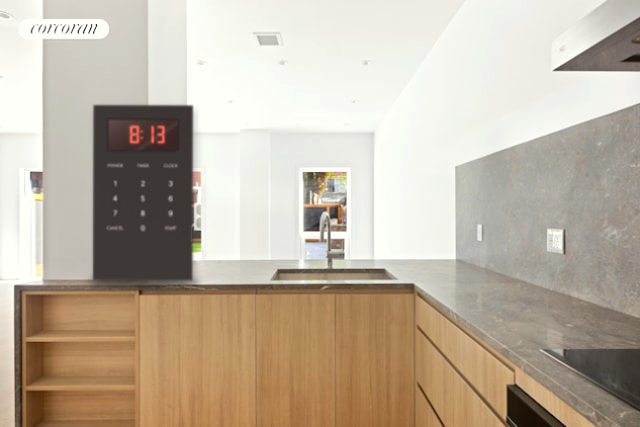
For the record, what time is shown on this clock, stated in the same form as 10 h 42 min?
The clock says 8 h 13 min
